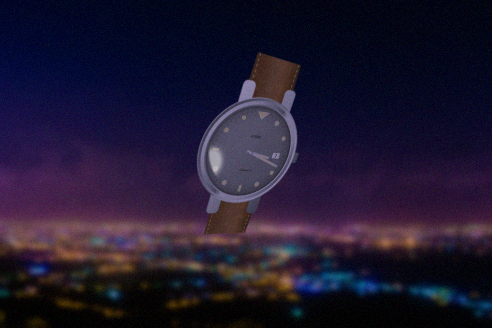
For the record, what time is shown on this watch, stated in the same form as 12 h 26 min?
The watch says 3 h 18 min
